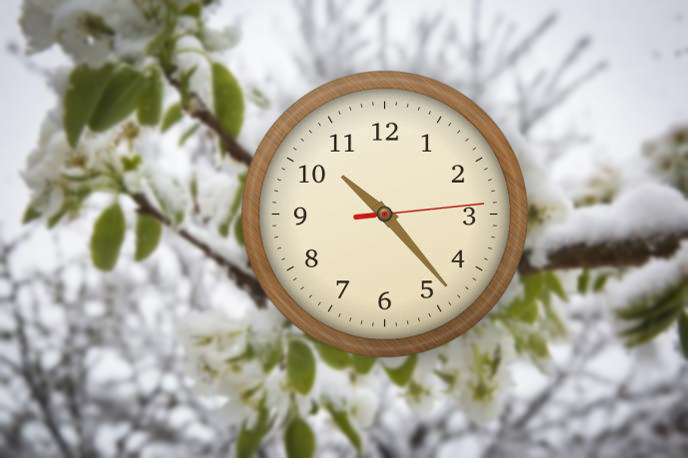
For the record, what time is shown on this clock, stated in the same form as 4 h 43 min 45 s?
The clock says 10 h 23 min 14 s
